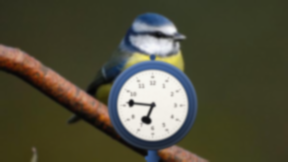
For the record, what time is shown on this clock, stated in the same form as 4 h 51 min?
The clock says 6 h 46 min
